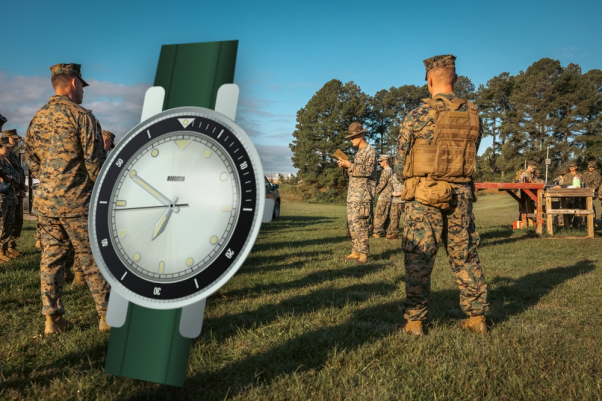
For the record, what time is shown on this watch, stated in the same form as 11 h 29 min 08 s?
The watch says 6 h 49 min 44 s
